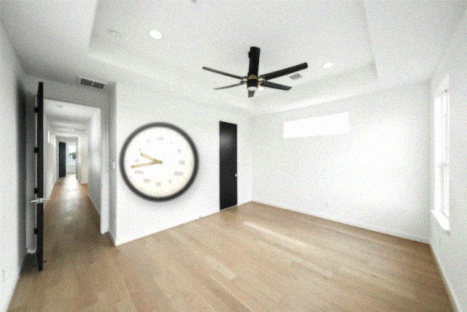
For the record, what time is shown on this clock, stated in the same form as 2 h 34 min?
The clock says 9 h 43 min
